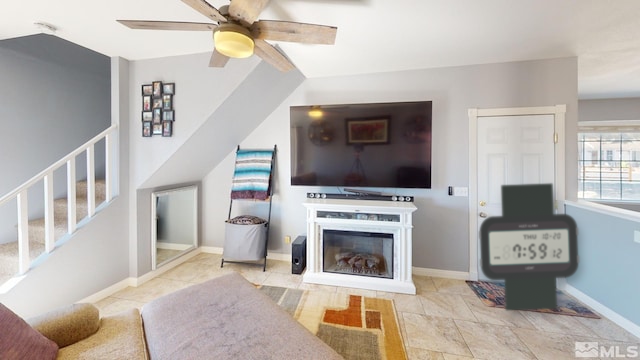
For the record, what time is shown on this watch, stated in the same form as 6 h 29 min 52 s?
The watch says 7 h 59 min 12 s
